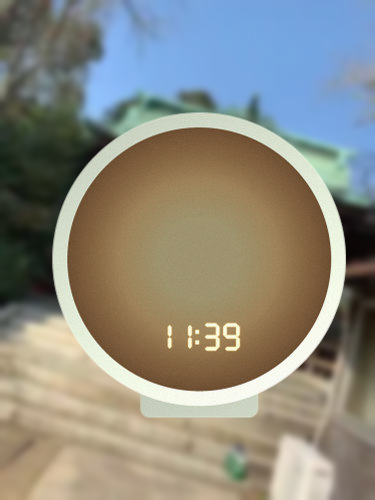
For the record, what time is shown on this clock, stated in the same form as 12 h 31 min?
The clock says 11 h 39 min
